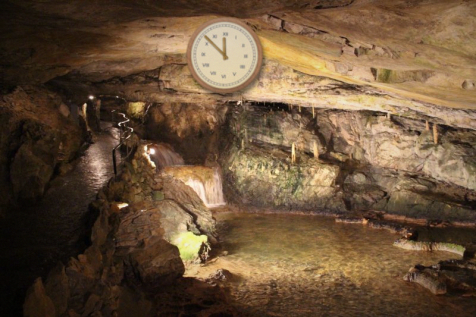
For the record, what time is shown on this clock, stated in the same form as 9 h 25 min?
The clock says 11 h 52 min
